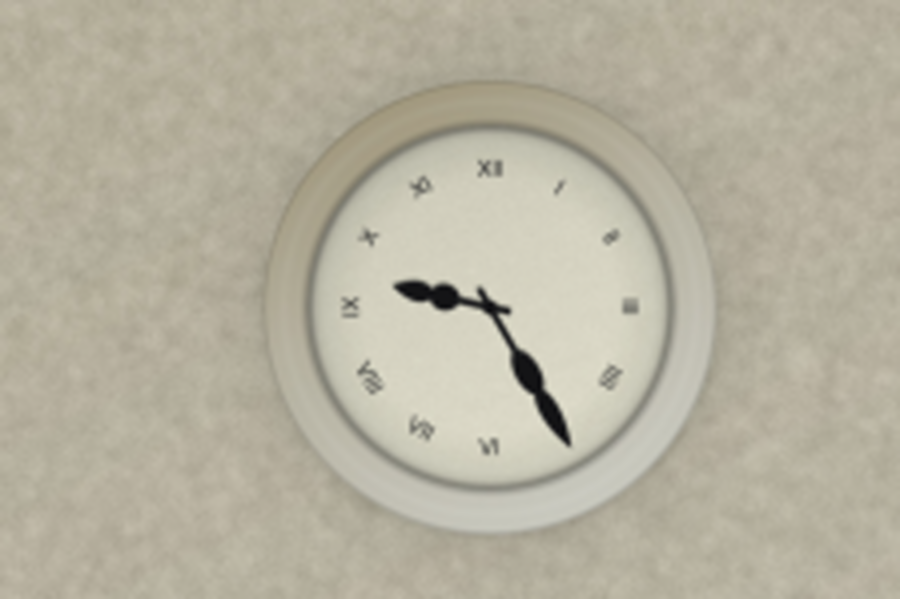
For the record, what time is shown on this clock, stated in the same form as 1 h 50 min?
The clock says 9 h 25 min
